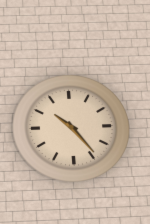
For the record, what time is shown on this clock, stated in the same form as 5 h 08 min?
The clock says 10 h 24 min
